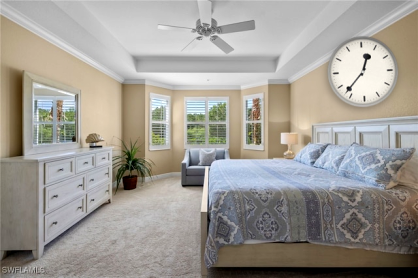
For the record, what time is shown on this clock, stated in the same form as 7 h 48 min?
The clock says 12 h 37 min
